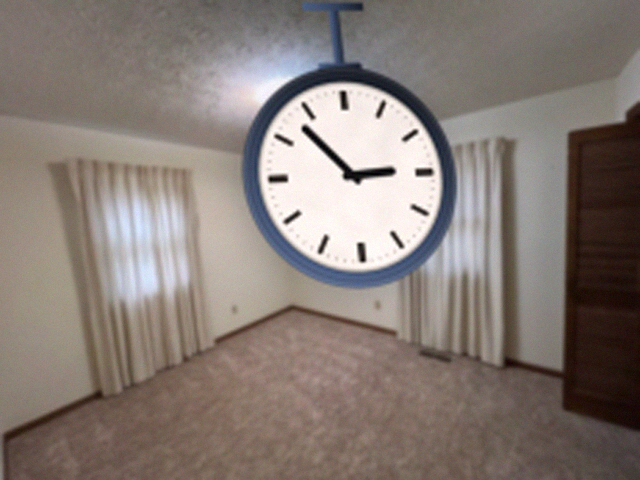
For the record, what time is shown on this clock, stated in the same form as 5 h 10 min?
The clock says 2 h 53 min
